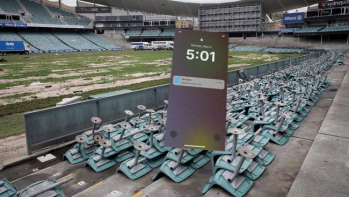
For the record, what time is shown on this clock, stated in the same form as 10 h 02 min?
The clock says 5 h 01 min
